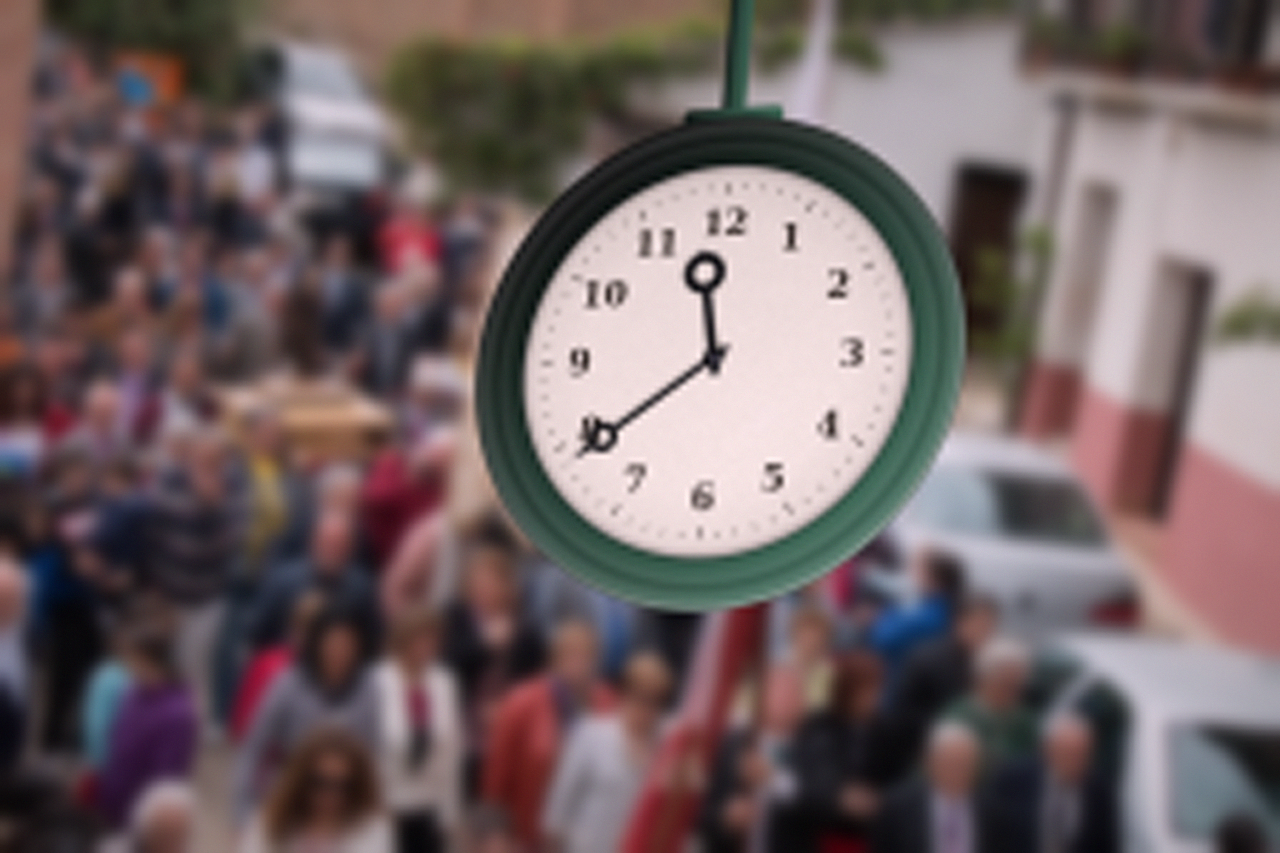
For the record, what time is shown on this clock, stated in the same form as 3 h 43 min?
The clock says 11 h 39 min
